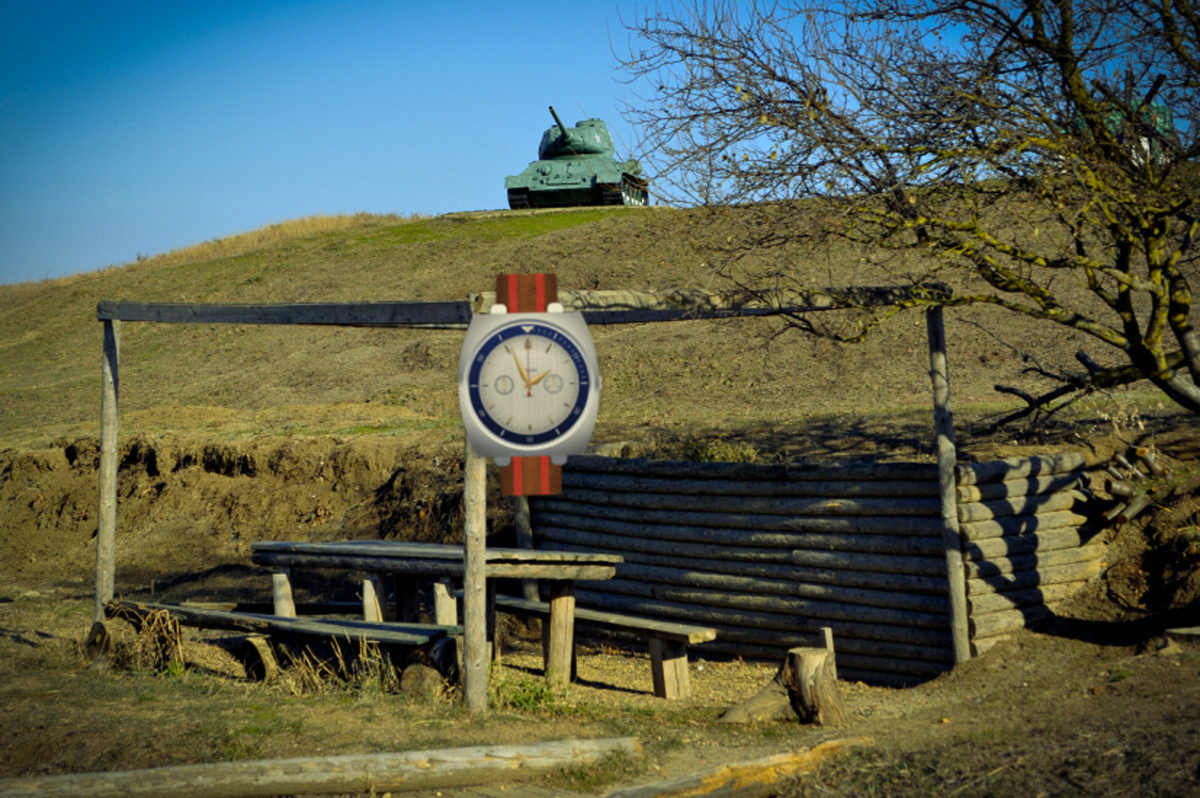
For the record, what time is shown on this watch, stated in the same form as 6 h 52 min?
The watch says 1 h 56 min
